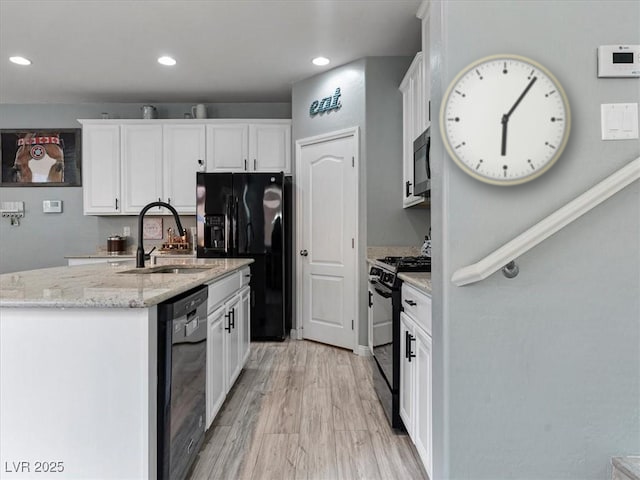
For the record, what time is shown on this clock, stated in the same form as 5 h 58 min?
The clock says 6 h 06 min
